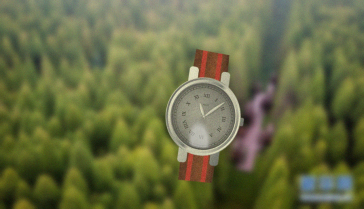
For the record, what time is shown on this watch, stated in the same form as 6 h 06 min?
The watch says 11 h 08 min
